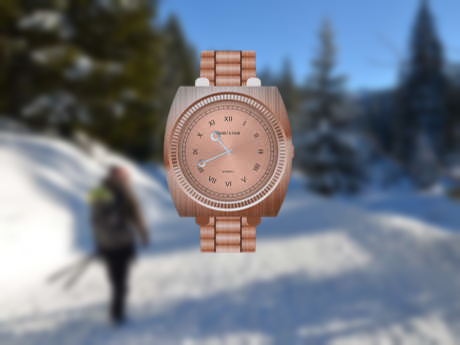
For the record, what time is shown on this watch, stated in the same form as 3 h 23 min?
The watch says 10 h 41 min
